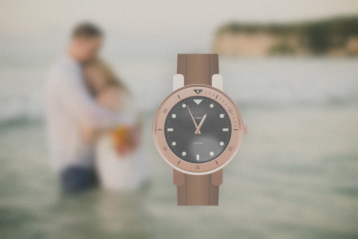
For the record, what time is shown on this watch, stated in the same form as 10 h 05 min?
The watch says 12 h 56 min
